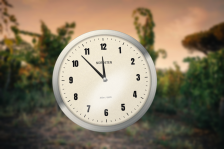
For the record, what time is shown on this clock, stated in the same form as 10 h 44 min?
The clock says 11 h 53 min
